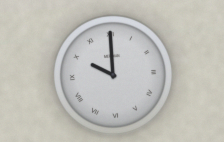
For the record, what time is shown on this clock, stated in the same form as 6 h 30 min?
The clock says 10 h 00 min
